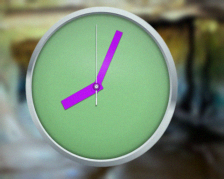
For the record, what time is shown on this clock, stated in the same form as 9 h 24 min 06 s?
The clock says 8 h 04 min 00 s
